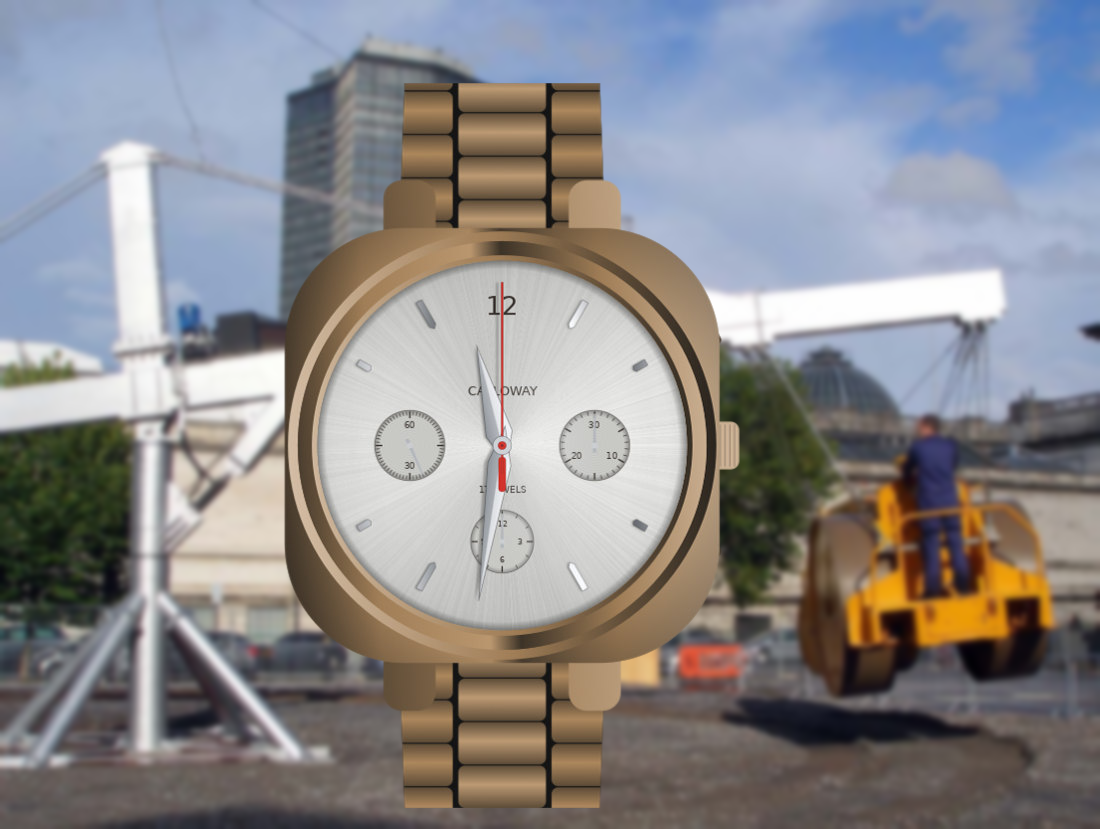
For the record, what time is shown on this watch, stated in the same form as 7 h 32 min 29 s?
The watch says 11 h 31 min 26 s
